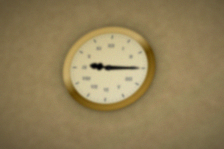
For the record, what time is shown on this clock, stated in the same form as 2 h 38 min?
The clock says 9 h 15 min
